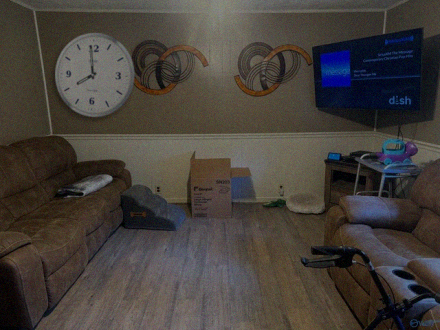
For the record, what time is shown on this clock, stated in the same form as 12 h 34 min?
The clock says 7 h 59 min
